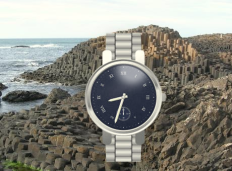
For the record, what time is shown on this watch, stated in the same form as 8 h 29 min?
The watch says 8 h 33 min
